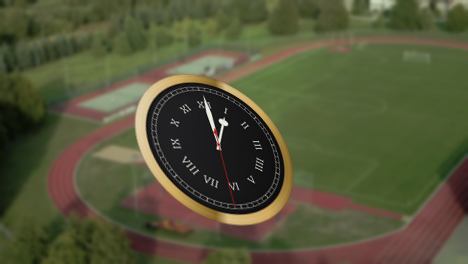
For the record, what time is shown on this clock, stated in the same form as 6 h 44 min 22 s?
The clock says 1 h 00 min 31 s
